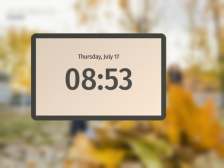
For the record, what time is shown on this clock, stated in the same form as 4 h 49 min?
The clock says 8 h 53 min
